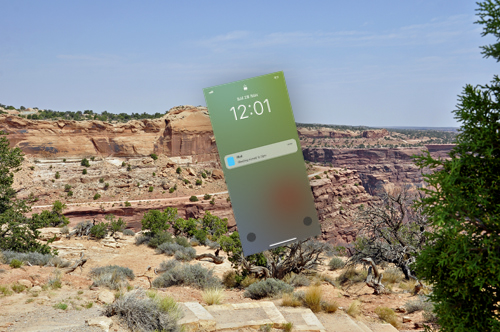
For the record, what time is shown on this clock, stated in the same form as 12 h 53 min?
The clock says 12 h 01 min
